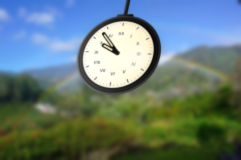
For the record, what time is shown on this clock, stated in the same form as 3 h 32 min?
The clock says 9 h 53 min
